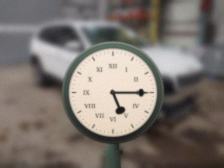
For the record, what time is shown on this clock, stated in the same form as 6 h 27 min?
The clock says 5 h 15 min
